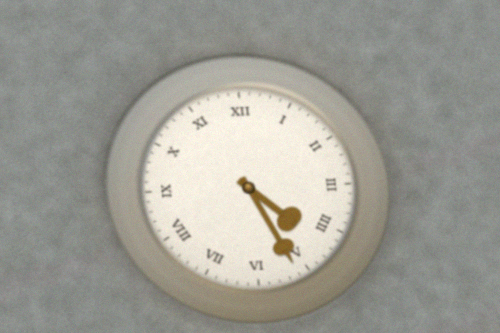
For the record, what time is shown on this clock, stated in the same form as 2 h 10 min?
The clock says 4 h 26 min
